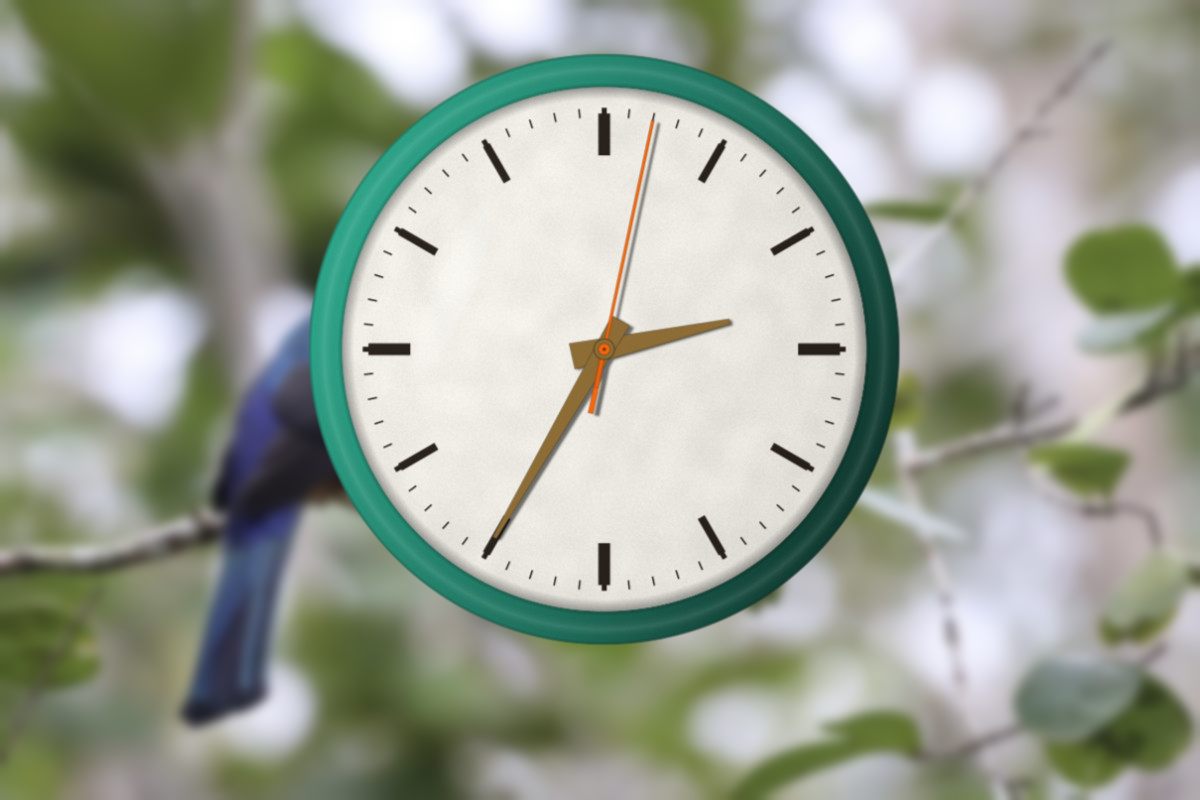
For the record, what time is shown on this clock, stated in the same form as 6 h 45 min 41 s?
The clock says 2 h 35 min 02 s
